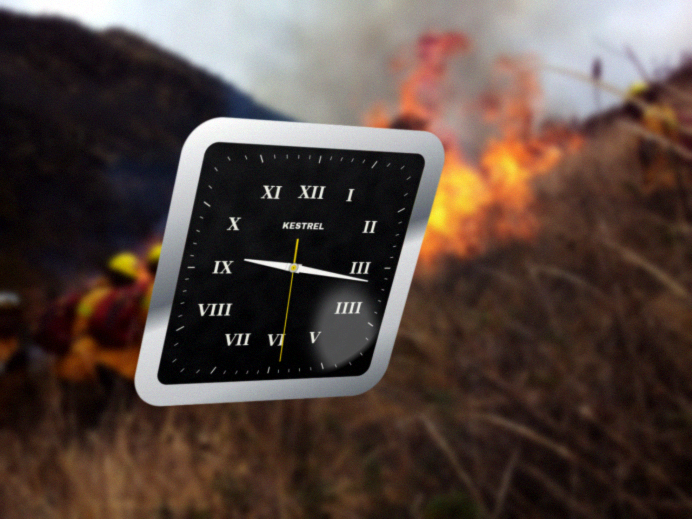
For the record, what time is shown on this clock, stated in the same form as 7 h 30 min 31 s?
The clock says 9 h 16 min 29 s
